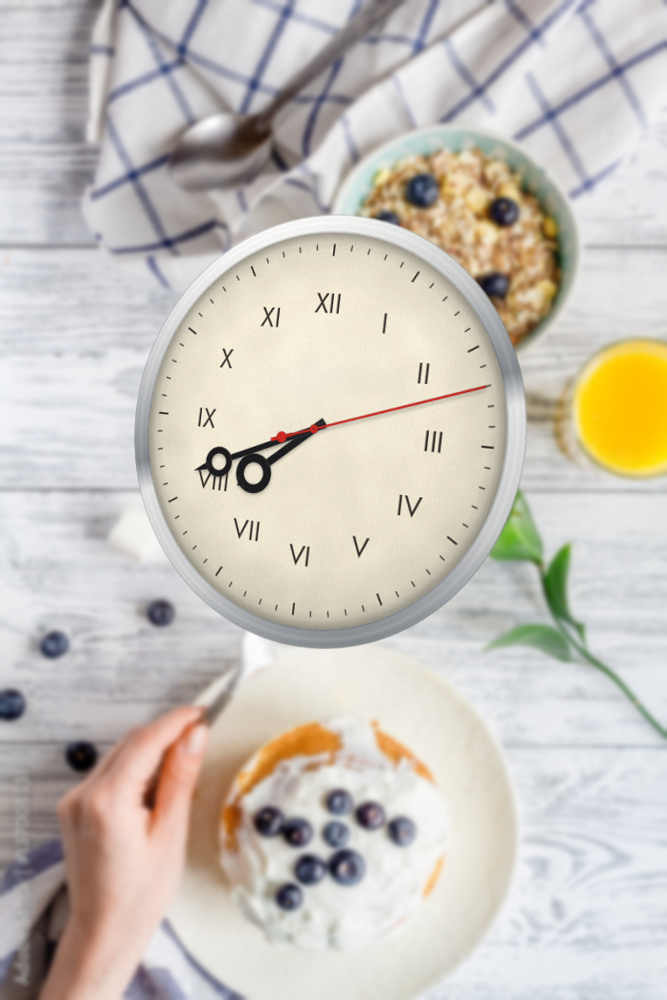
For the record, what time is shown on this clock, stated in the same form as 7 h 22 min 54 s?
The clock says 7 h 41 min 12 s
